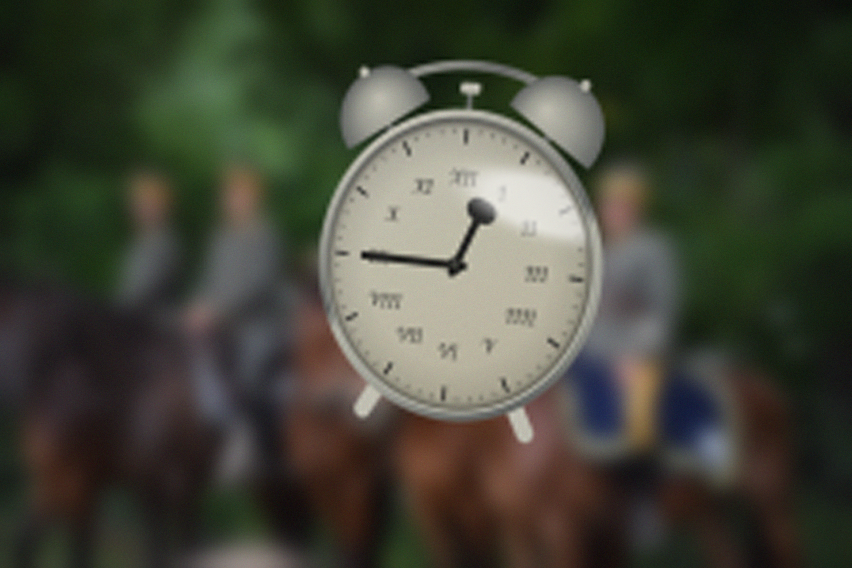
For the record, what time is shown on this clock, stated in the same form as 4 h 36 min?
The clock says 12 h 45 min
